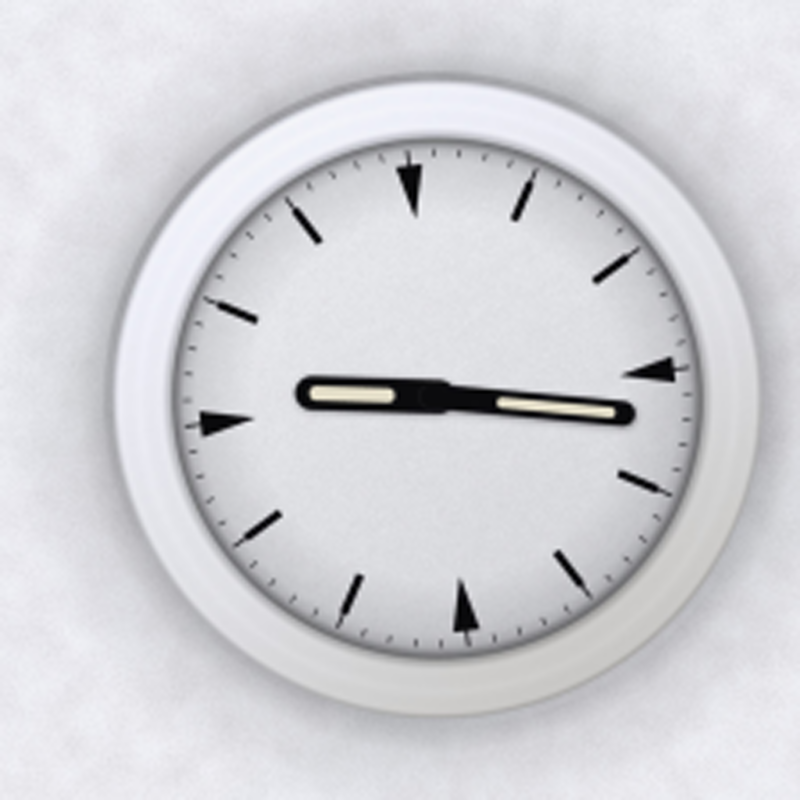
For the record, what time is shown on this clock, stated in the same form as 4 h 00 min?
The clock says 9 h 17 min
